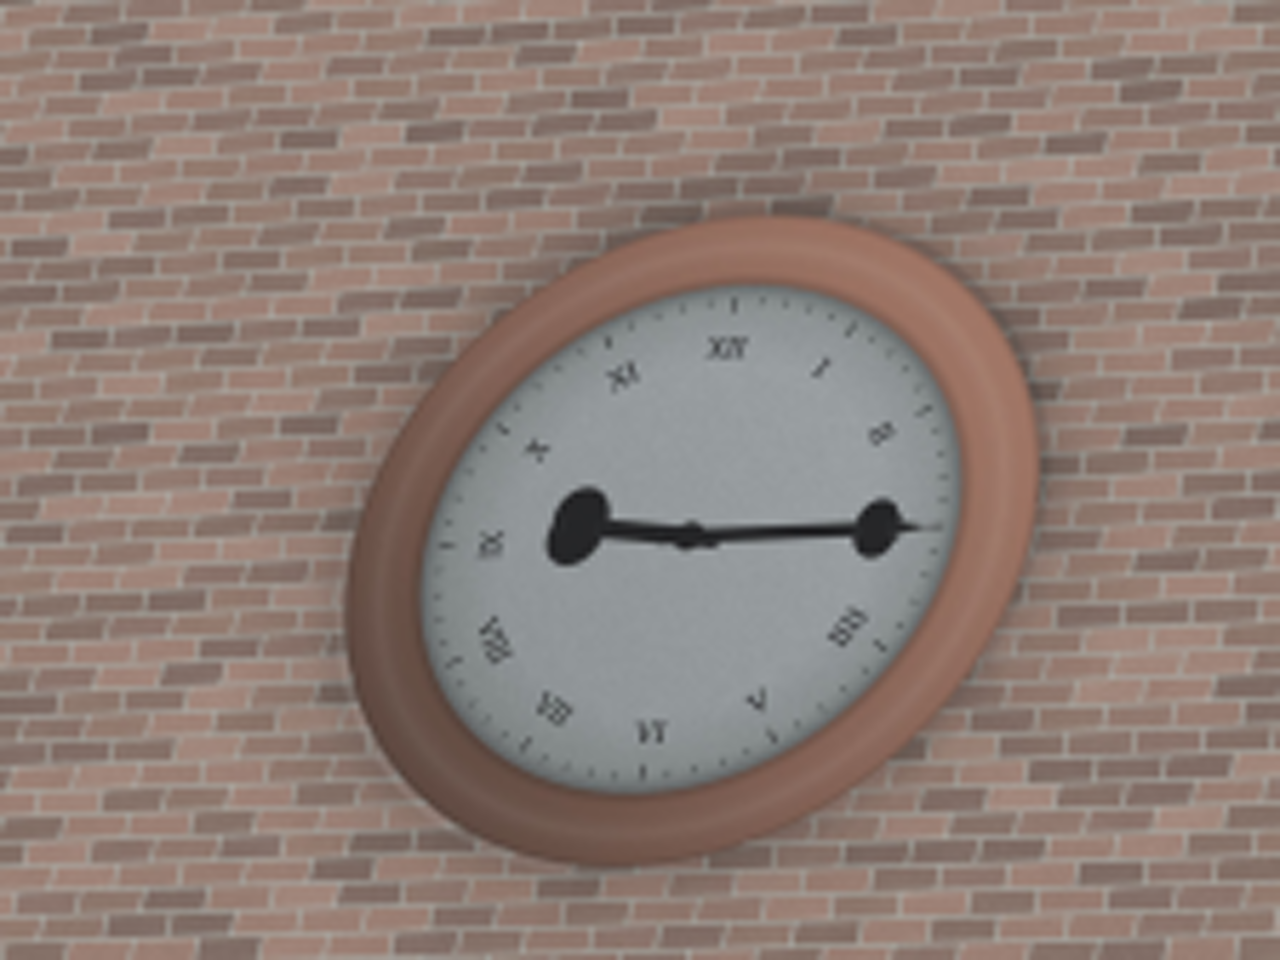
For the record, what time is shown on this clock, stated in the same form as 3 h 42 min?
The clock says 9 h 15 min
